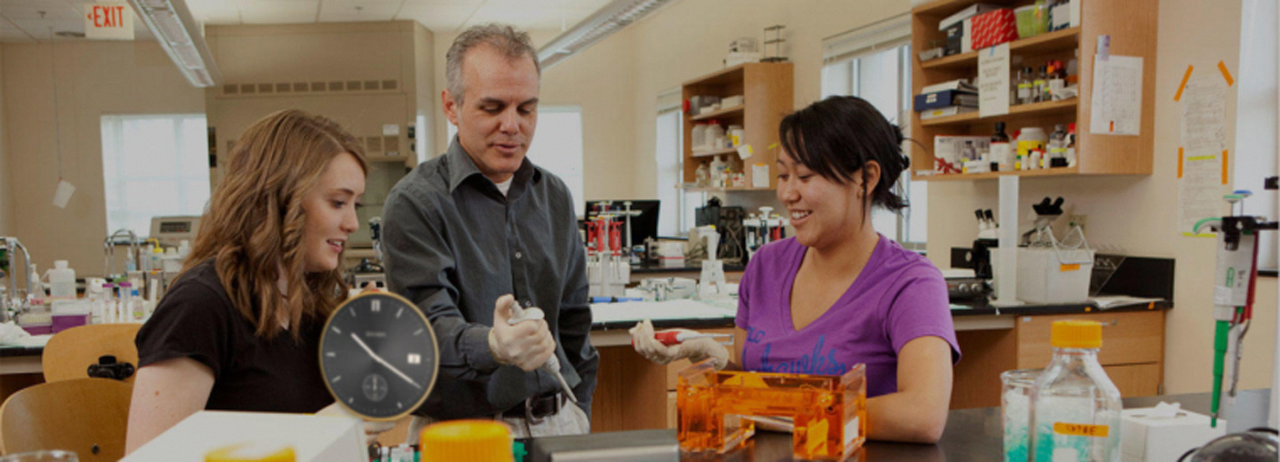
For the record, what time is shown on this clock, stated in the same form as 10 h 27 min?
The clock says 10 h 20 min
